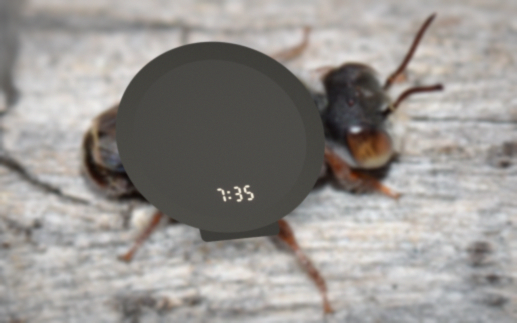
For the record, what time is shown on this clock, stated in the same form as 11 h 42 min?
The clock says 7 h 35 min
